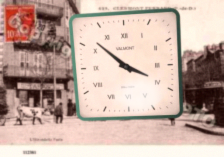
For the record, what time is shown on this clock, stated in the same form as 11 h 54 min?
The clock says 3 h 52 min
